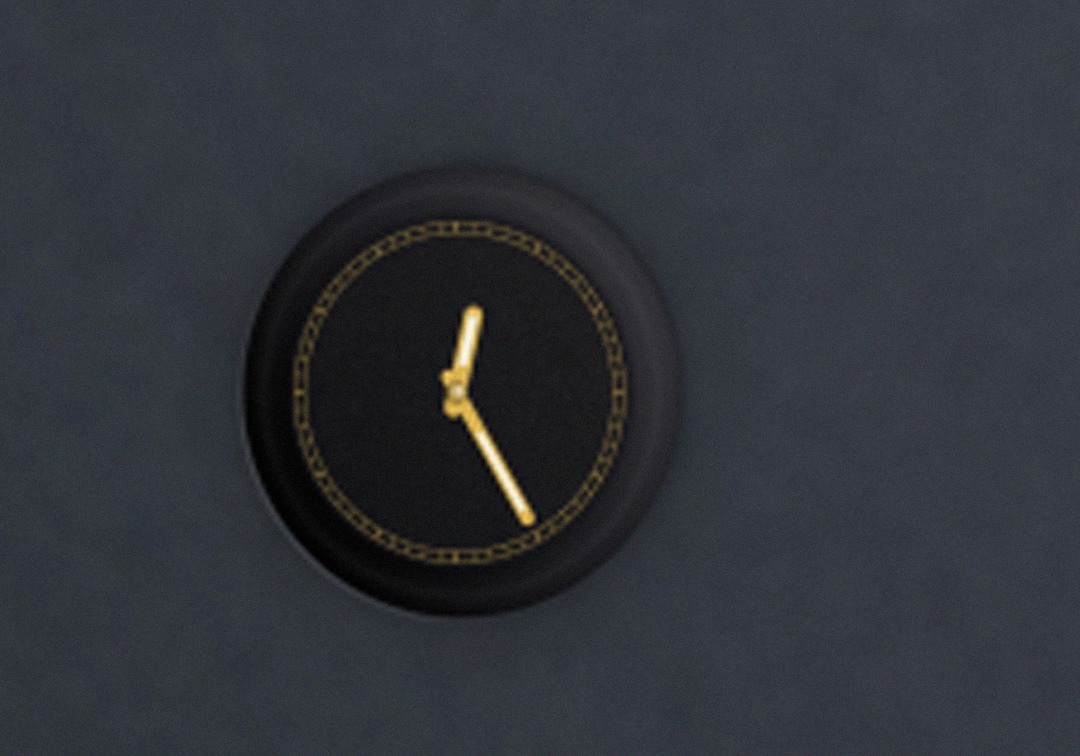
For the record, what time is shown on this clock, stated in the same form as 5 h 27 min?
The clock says 12 h 25 min
